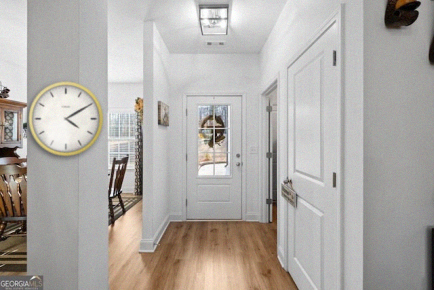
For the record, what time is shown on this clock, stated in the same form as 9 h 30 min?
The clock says 4 h 10 min
